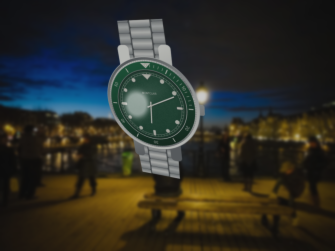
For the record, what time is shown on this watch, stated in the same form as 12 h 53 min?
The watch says 6 h 11 min
